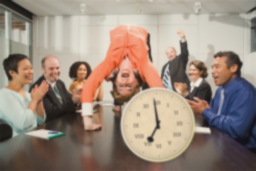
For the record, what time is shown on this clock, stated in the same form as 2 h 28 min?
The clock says 6 h 59 min
